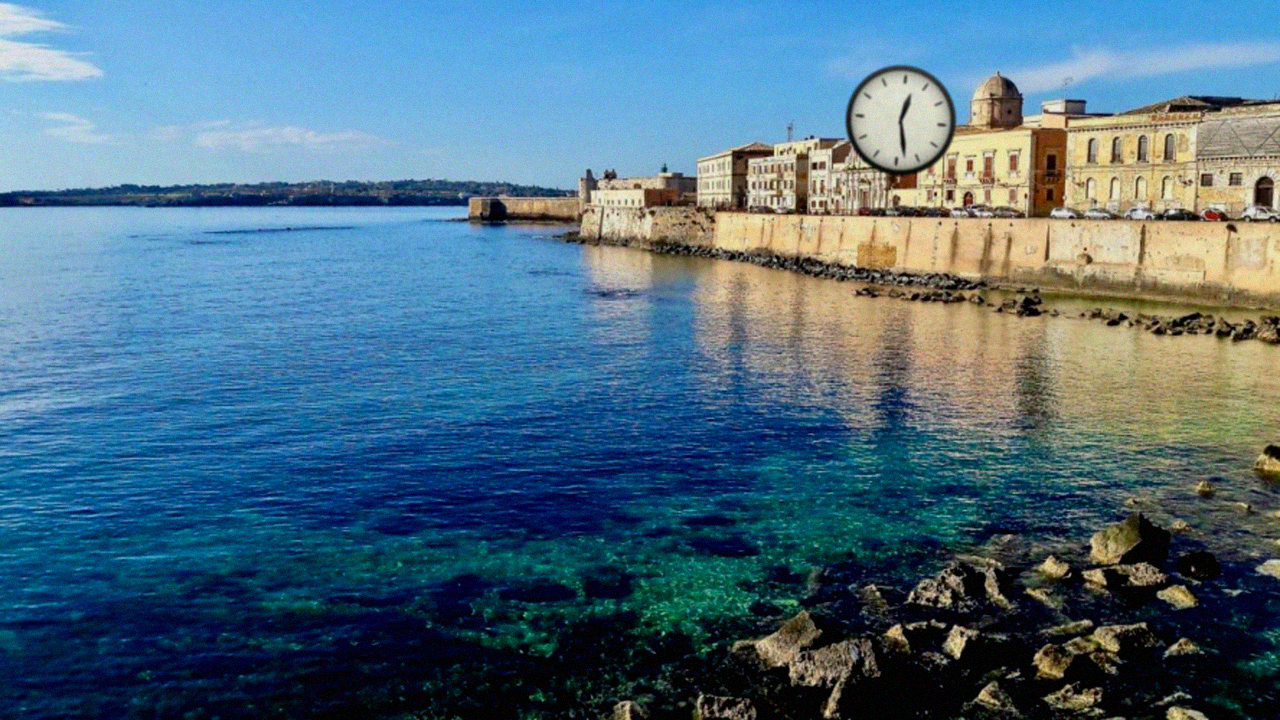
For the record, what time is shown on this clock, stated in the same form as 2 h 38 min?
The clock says 12 h 28 min
